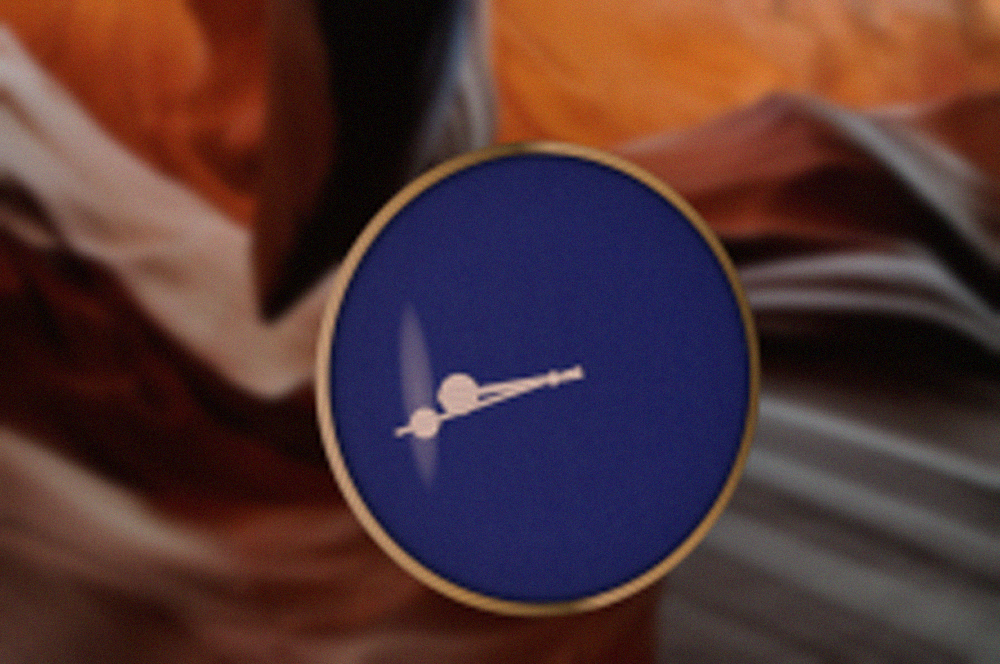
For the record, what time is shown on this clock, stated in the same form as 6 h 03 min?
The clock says 8 h 42 min
